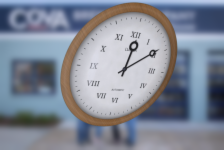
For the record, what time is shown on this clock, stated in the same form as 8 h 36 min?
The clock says 12 h 09 min
